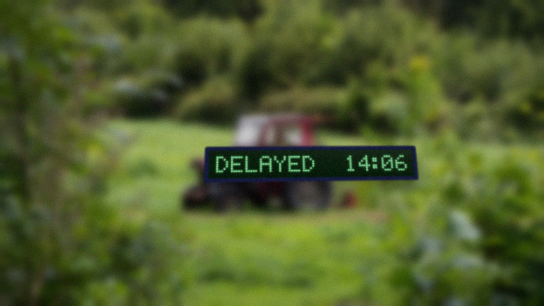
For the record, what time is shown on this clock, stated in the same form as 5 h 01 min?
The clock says 14 h 06 min
